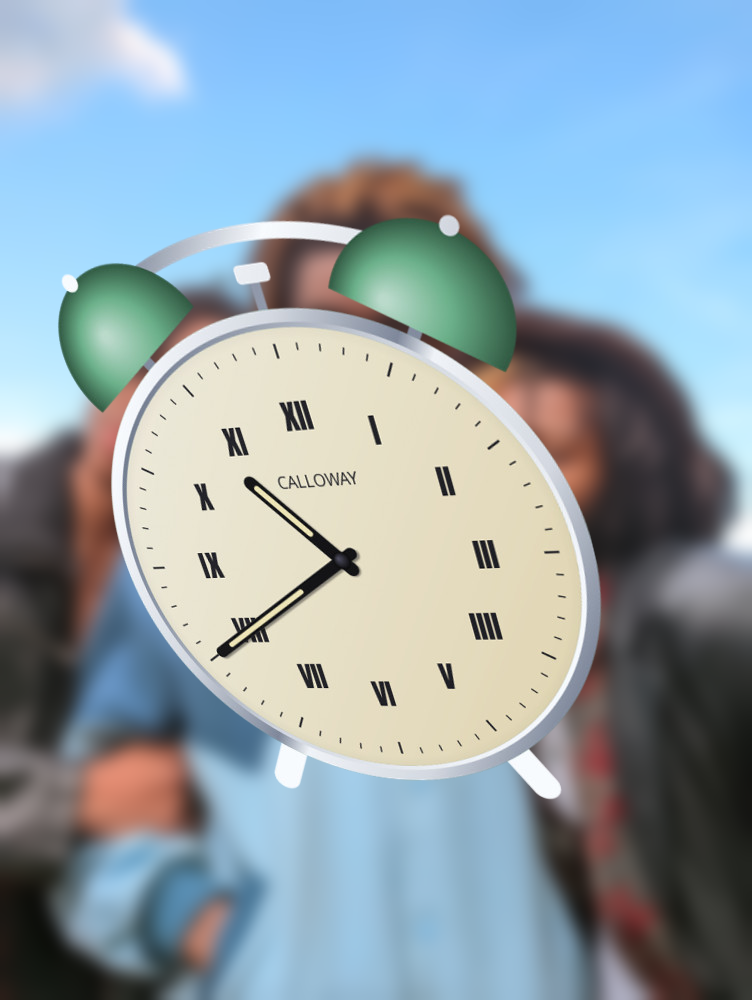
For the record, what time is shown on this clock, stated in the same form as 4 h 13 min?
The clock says 10 h 40 min
